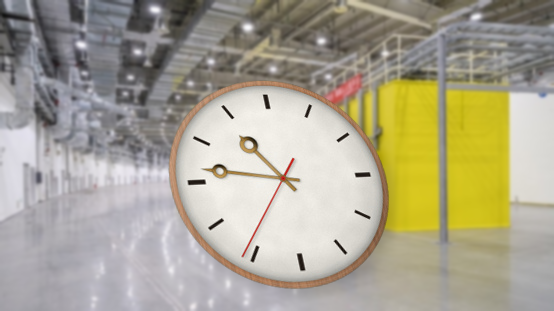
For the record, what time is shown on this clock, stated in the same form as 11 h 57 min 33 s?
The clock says 10 h 46 min 36 s
